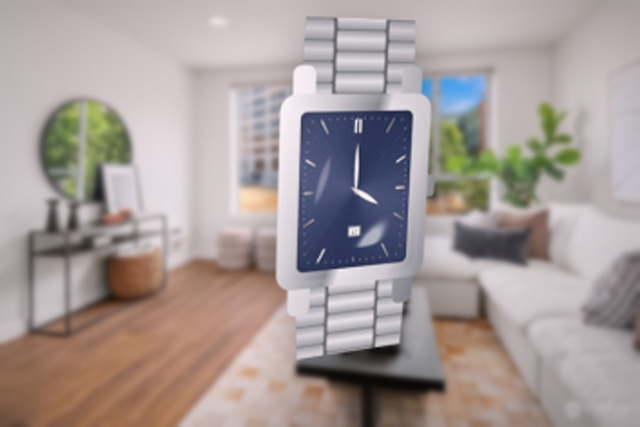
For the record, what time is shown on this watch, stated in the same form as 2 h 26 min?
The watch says 4 h 00 min
